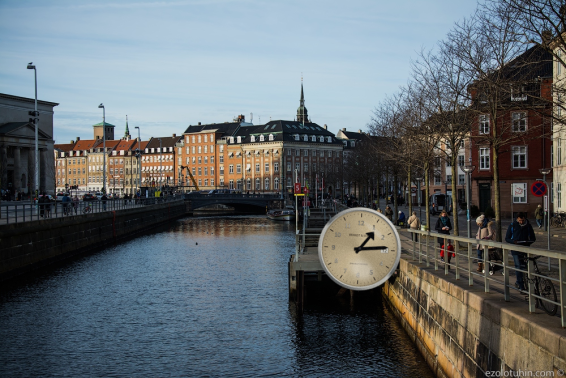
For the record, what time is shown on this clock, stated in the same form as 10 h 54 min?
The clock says 1 h 14 min
